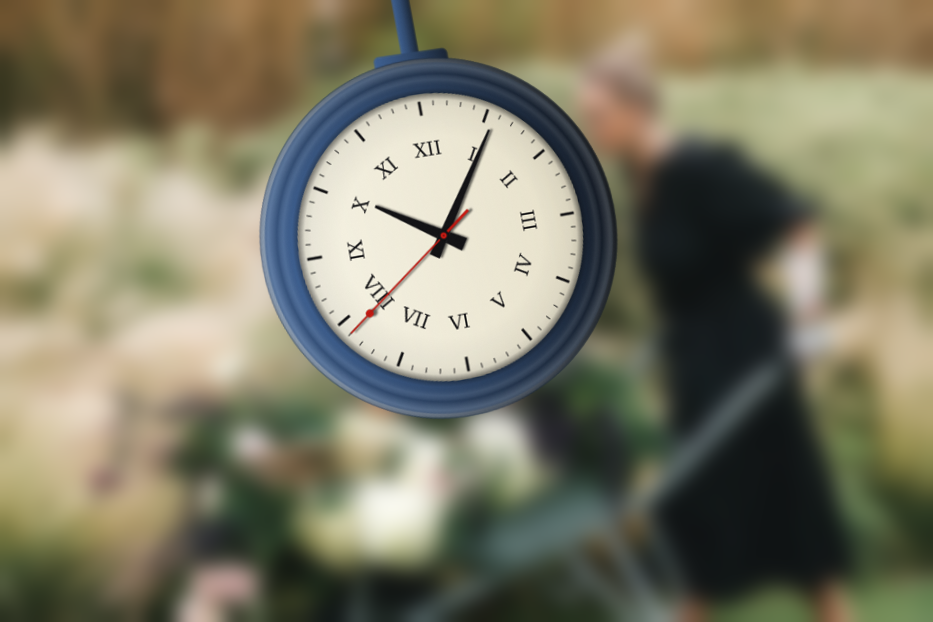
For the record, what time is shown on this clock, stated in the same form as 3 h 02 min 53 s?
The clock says 10 h 05 min 39 s
